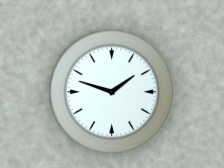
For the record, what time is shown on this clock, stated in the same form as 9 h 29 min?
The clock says 1 h 48 min
